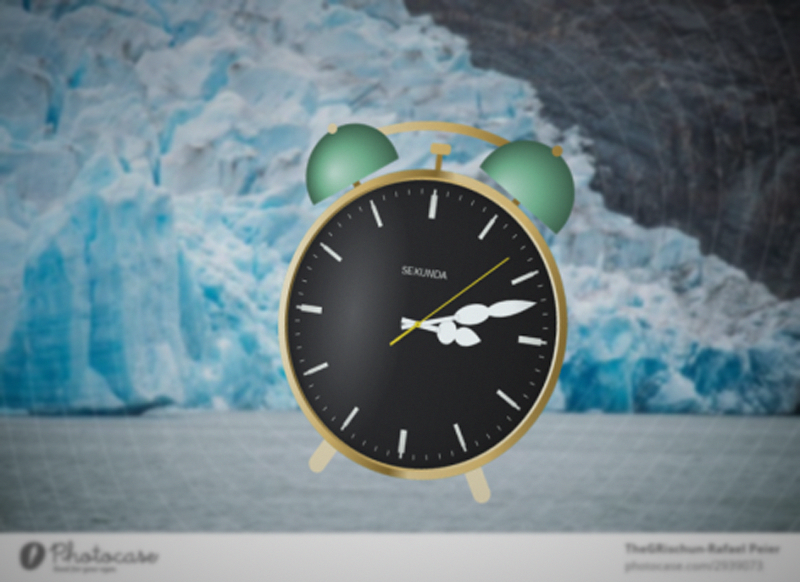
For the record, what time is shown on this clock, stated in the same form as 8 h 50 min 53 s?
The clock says 3 h 12 min 08 s
